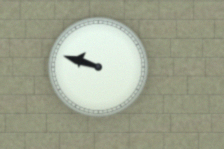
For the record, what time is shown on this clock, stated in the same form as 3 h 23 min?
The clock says 9 h 48 min
